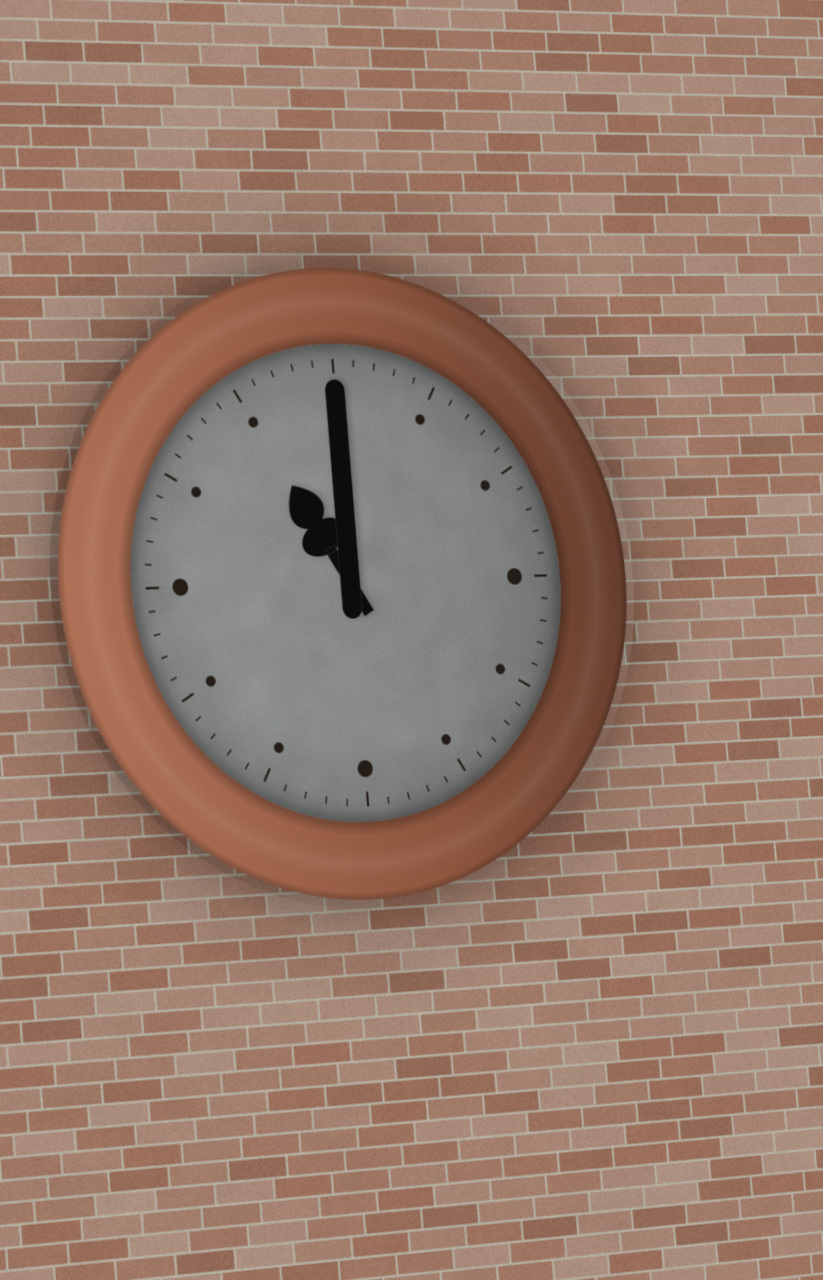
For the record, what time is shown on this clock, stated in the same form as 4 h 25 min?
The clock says 11 h 00 min
